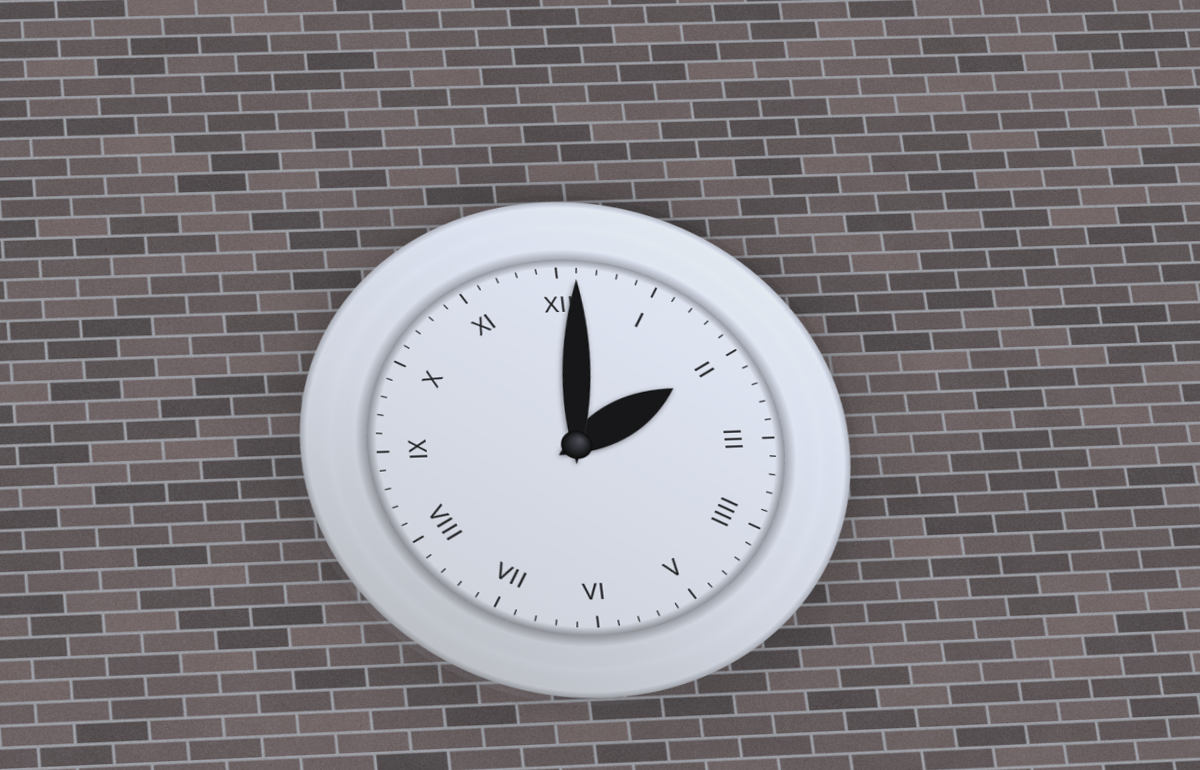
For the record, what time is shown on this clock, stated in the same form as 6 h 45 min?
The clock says 2 h 01 min
